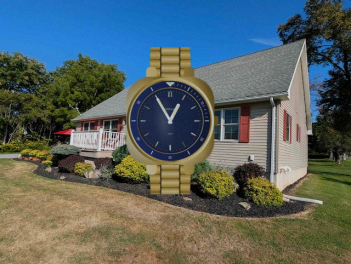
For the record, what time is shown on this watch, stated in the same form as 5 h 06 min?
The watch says 12 h 55 min
